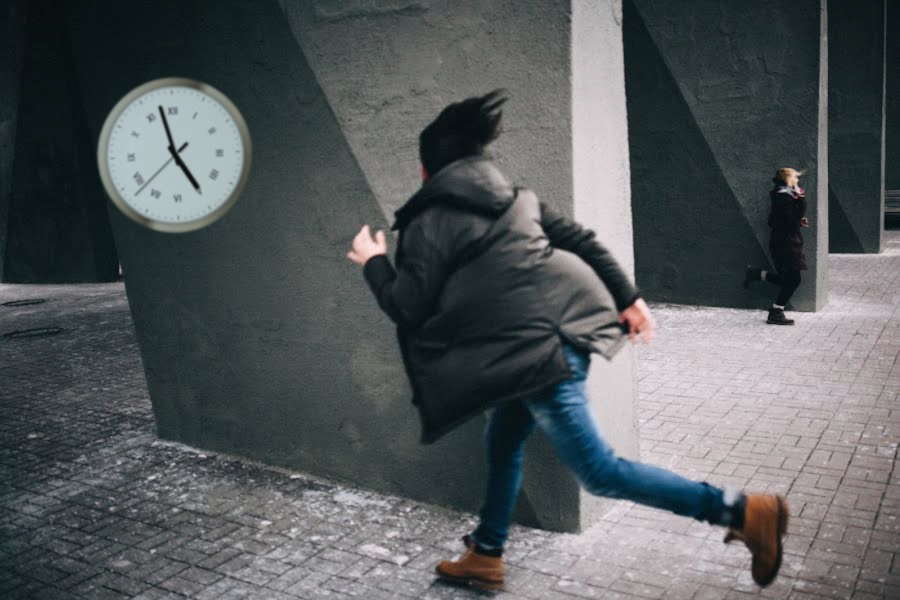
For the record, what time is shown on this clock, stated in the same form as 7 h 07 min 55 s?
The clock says 4 h 57 min 38 s
